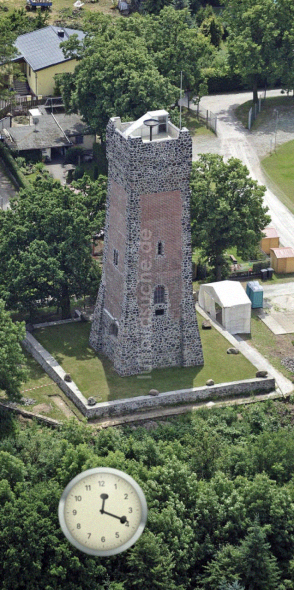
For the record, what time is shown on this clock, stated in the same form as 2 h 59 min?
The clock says 12 h 19 min
